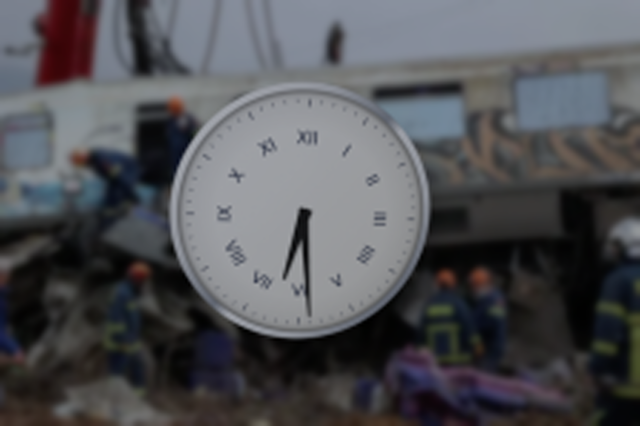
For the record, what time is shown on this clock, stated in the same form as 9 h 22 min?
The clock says 6 h 29 min
